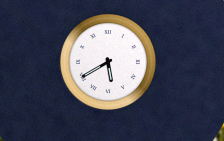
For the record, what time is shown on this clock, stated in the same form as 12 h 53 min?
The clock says 5 h 40 min
